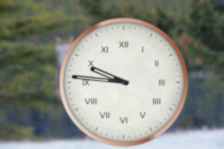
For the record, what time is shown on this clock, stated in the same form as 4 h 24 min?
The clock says 9 h 46 min
